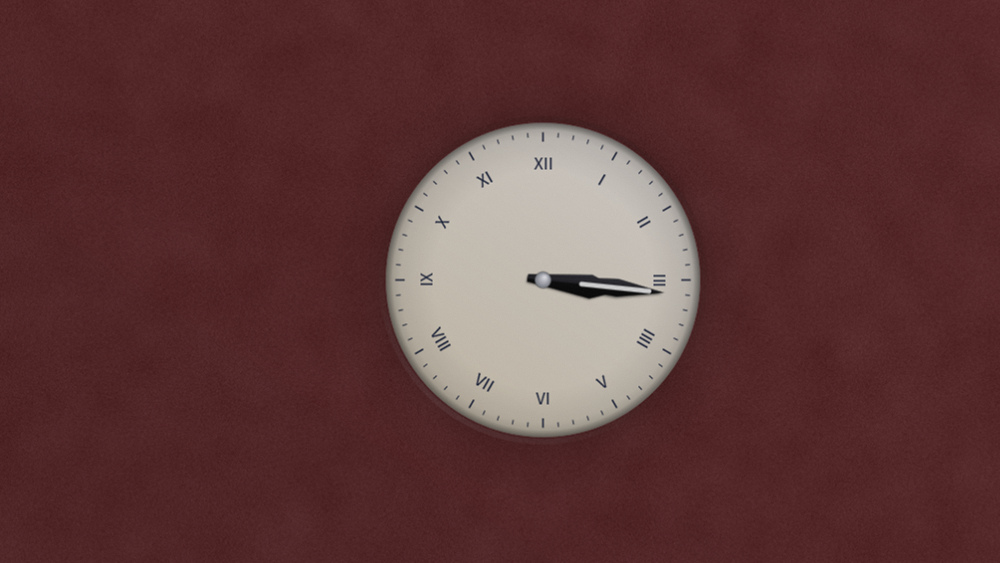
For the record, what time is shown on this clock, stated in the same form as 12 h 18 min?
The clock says 3 h 16 min
